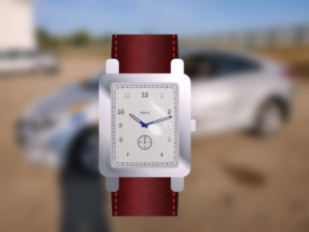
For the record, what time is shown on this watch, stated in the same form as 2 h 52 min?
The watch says 10 h 12 min
